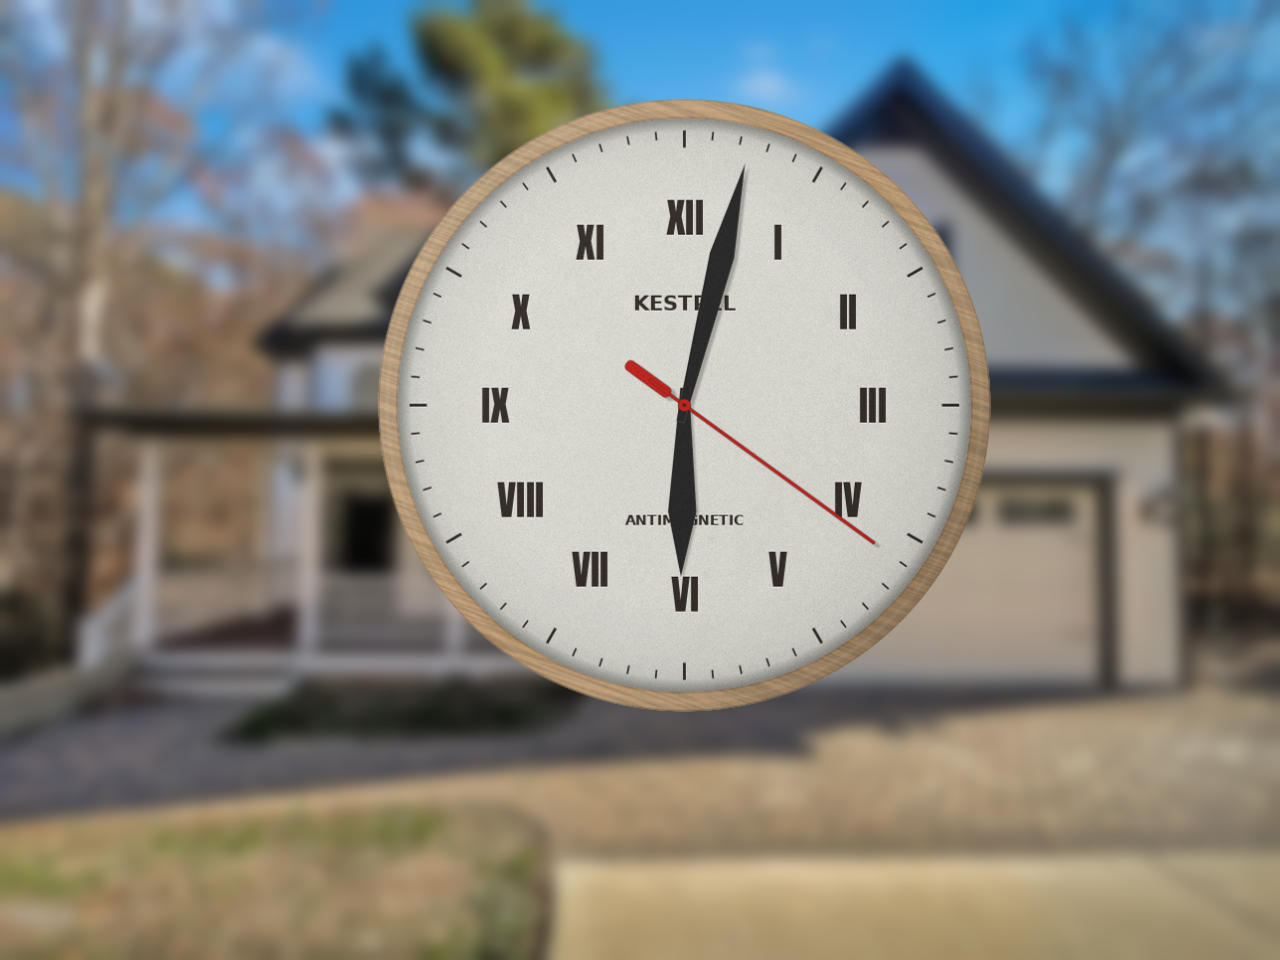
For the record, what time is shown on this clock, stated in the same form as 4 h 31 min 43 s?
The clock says 6 h 02 min 21 s
